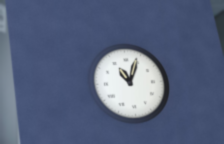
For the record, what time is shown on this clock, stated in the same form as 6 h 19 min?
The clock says 11 h 04 min
